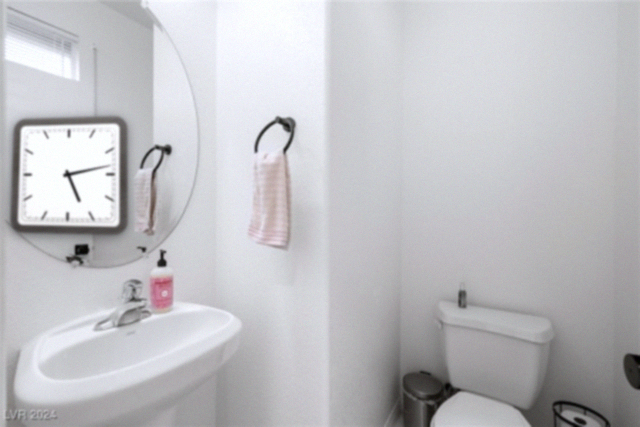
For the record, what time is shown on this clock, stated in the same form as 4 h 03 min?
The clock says 5 h 13 min
